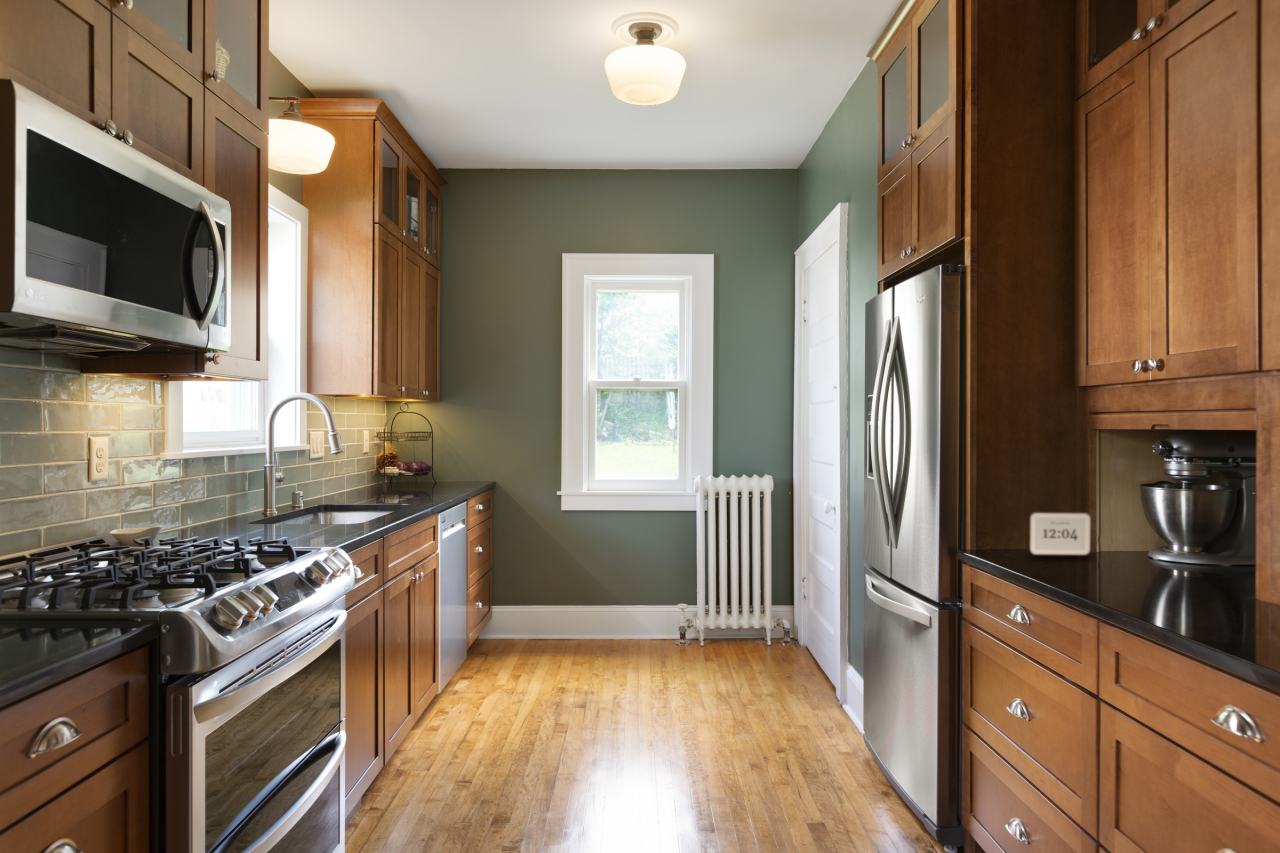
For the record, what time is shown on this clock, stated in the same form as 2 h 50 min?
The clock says 12 h 04 min
